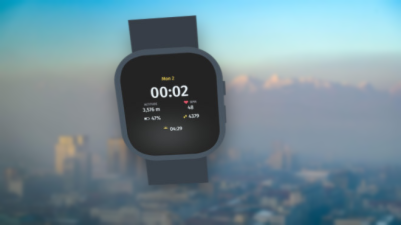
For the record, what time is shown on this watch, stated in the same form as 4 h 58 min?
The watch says 0 h 02 min
